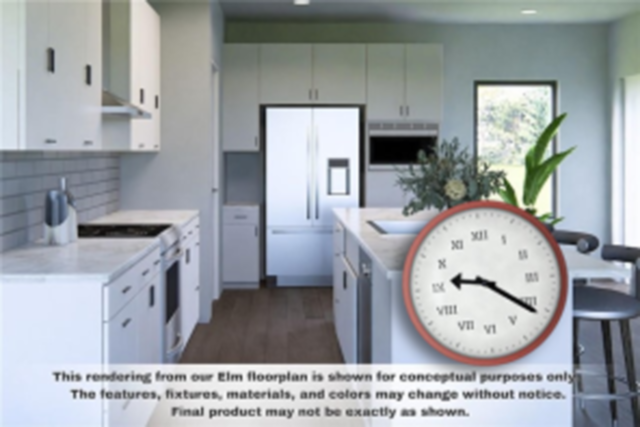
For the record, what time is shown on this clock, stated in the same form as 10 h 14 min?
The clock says 9 h 21 min
